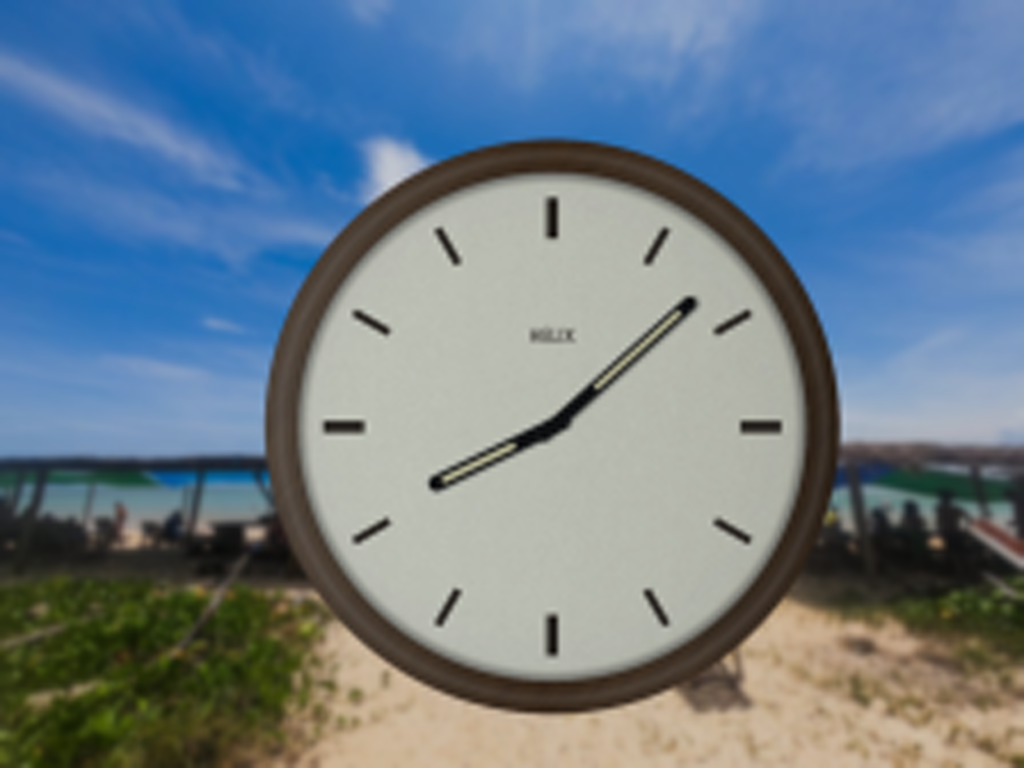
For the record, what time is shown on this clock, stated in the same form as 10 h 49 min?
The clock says 8 h 08 min
